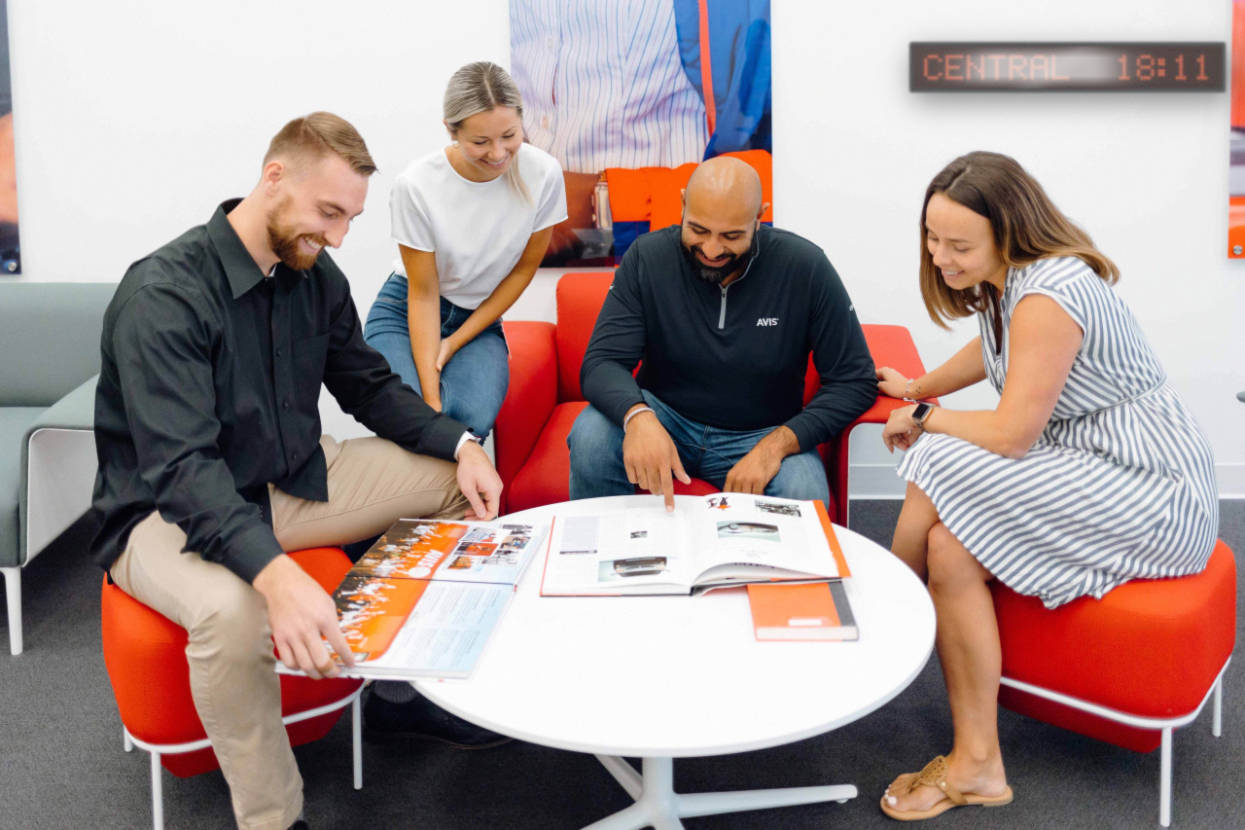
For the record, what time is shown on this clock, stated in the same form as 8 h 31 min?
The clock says 18 h 11 min
